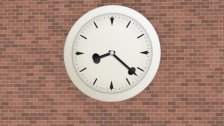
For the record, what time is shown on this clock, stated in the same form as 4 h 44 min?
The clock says 8 h 22 min
